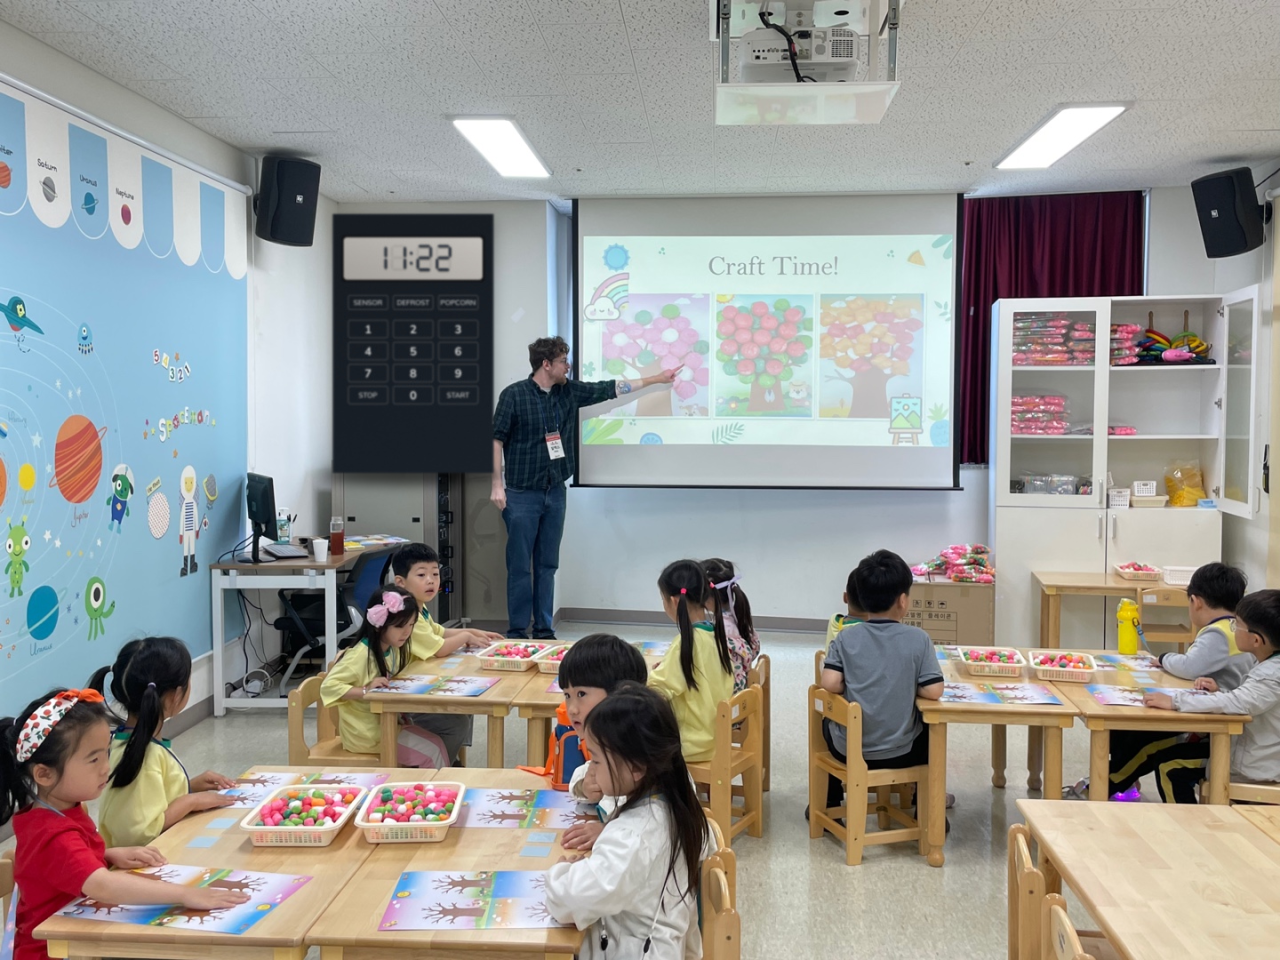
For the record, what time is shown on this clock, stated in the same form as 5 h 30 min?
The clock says 11 h 22 min
